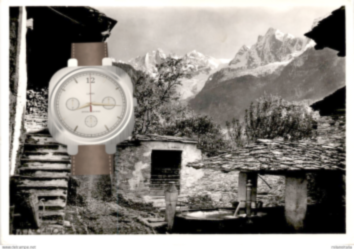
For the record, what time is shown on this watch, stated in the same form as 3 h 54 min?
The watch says 8 h 16 min
